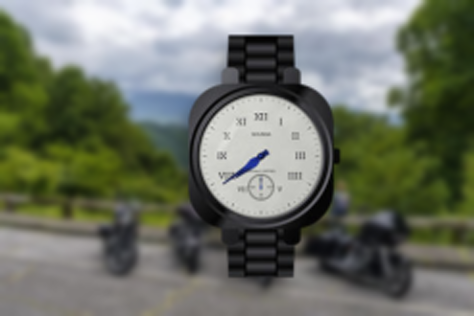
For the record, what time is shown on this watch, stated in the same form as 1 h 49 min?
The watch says 7 h 39 min
